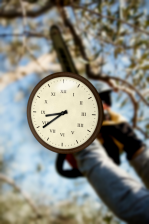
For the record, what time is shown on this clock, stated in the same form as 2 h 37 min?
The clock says 8 h 39 min
